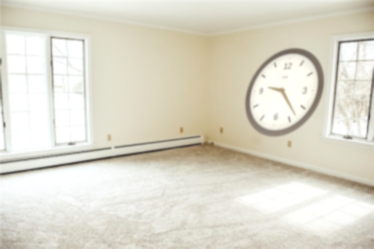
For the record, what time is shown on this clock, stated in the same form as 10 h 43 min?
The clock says 9 h 23 min
